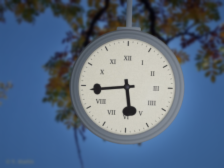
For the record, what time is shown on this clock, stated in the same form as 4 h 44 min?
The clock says 5 h 44 min
